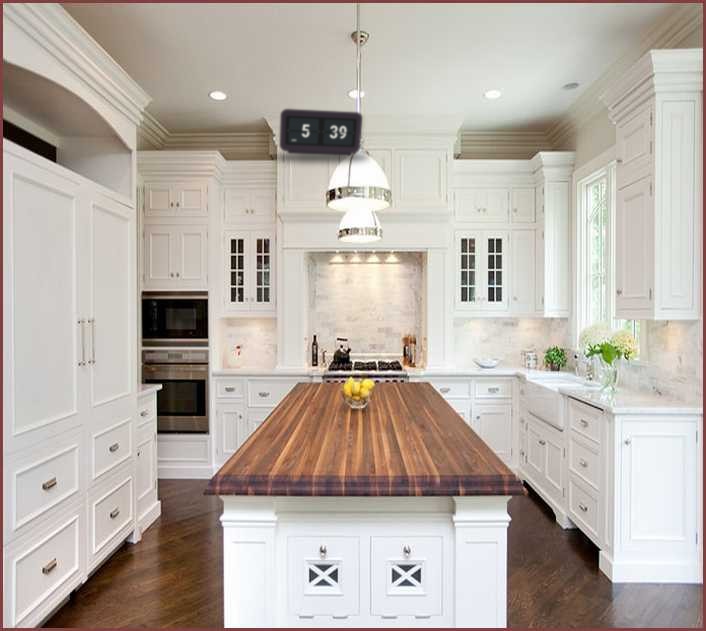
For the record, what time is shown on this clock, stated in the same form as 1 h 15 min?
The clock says 5 h 39 min
